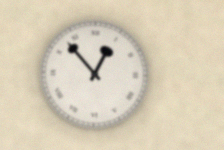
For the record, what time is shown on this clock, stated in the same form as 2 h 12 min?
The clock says 12 h 53 min
